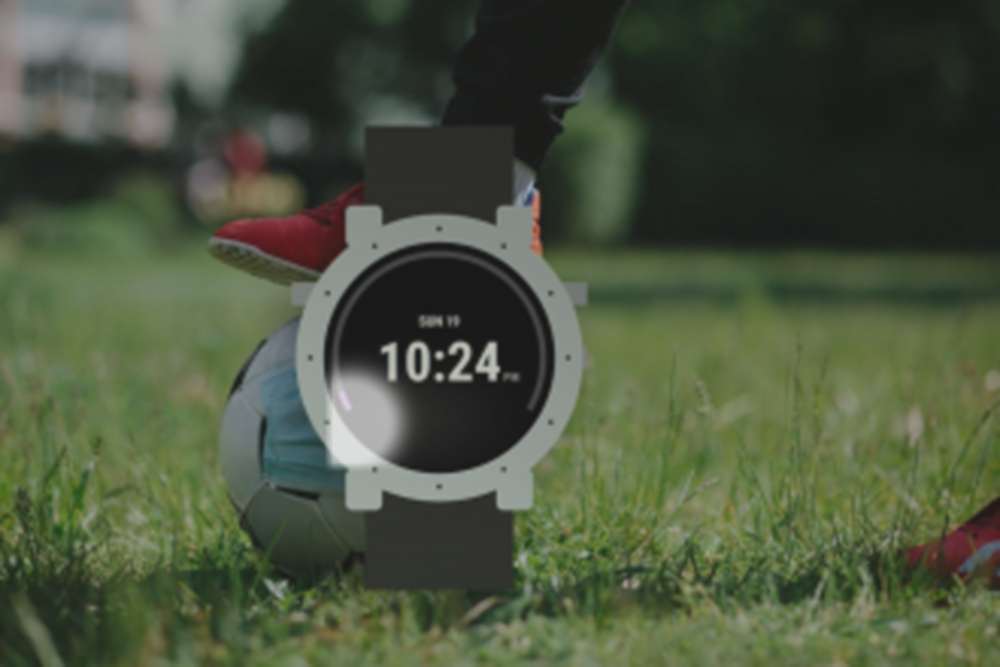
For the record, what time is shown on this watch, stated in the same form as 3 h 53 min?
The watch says 10 h 24 min
